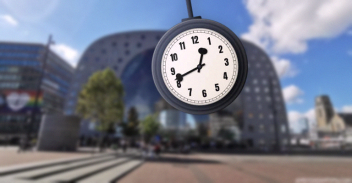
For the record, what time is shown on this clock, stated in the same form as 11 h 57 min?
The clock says 12 h 42 min
